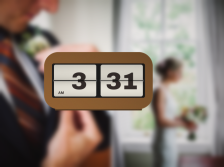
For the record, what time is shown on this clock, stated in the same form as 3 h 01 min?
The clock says 3 h 31 min
